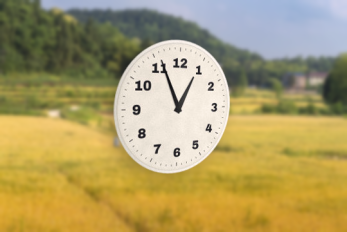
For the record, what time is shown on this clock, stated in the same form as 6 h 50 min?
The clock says 12 h 56 min
